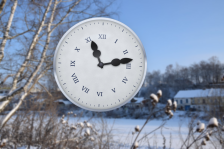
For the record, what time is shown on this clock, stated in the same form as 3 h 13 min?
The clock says 11 h 13 min
